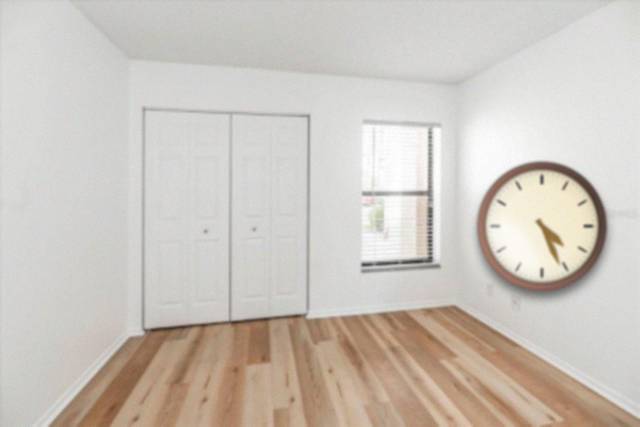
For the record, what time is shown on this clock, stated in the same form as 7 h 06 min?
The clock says 4 h 26 min
